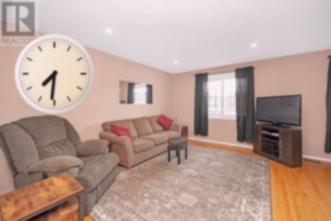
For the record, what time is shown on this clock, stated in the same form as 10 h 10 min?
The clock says 7 h 31 min
